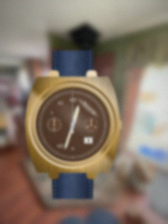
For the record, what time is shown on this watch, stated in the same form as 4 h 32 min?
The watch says 12 h 33 min
